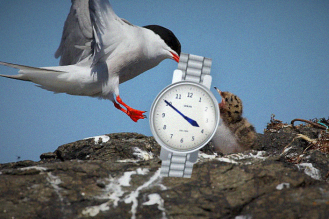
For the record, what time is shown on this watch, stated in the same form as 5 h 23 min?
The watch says 3 h 50 min
